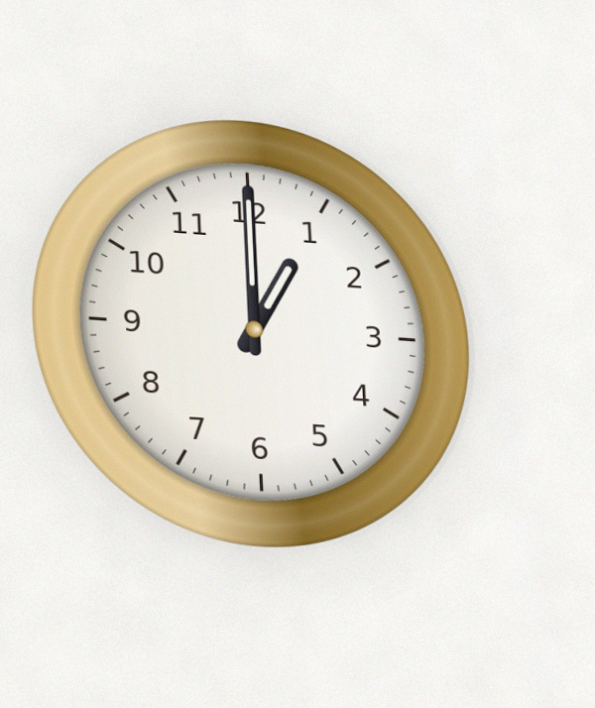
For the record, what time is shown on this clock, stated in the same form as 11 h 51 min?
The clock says 1 h 00 min
